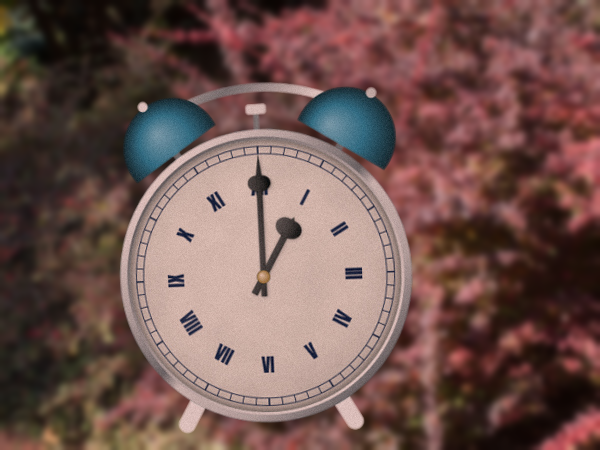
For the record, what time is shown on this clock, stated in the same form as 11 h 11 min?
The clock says 1 h 00 min
